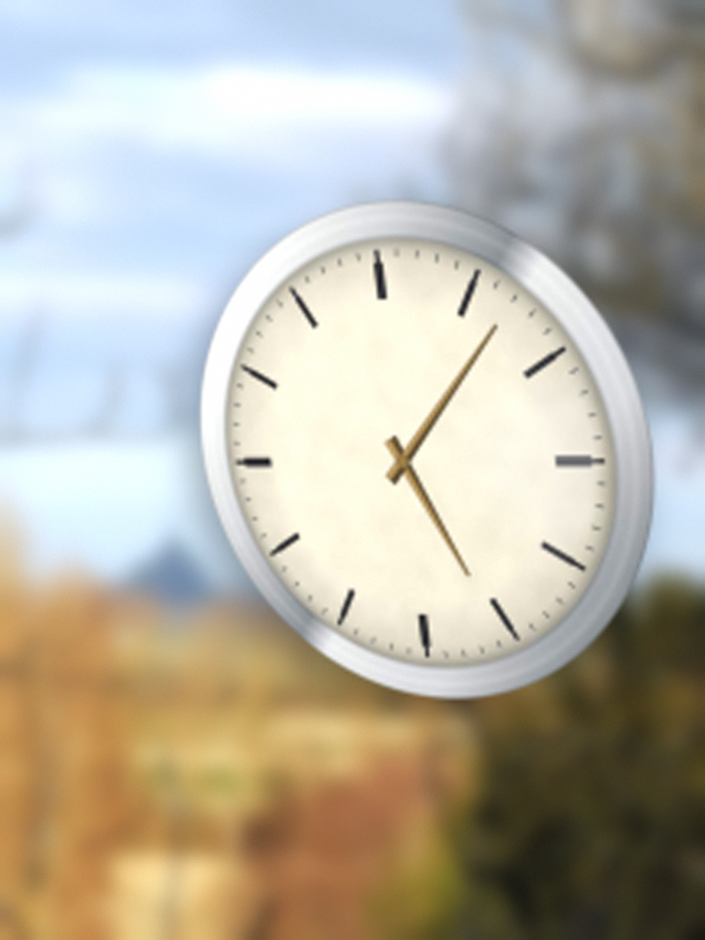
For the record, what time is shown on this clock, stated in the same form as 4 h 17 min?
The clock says 5 h 07 min
